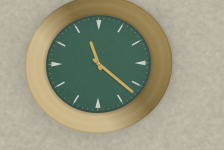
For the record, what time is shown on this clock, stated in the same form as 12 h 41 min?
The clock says 11 h 22 min
